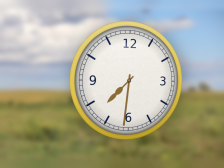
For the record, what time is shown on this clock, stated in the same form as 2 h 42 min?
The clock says 7 h 31 min
